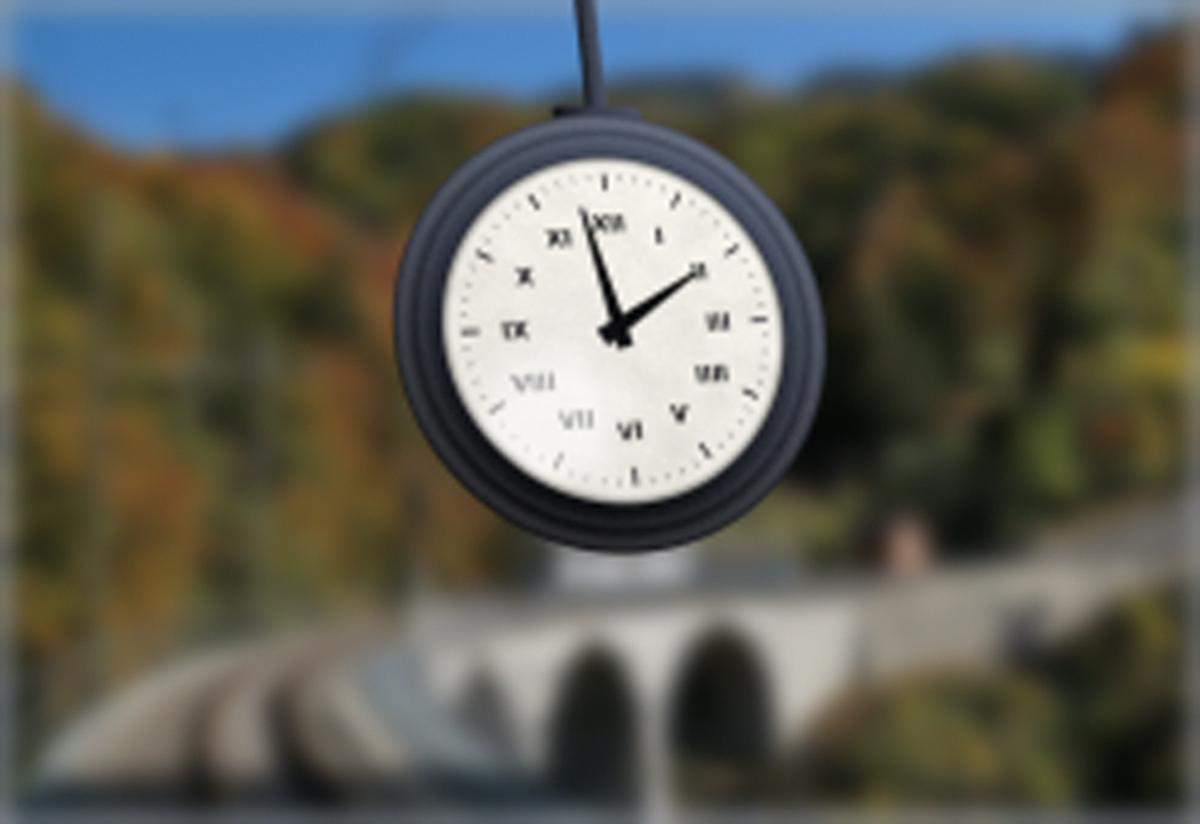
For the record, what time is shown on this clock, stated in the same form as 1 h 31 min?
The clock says 1 h 58 min
